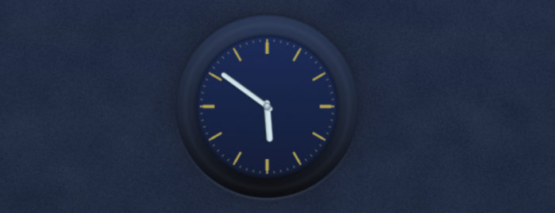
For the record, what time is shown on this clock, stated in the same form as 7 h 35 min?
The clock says 5 h 51 min
